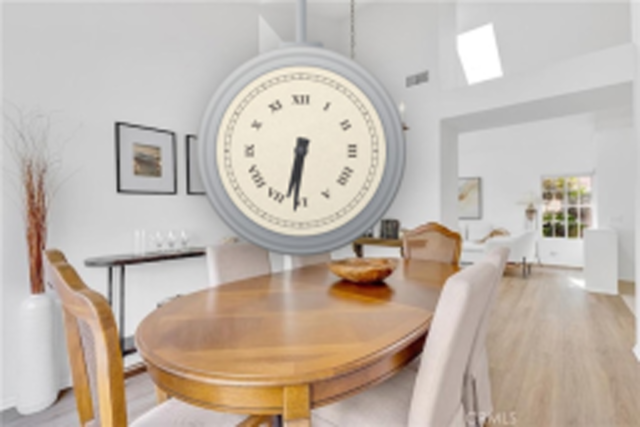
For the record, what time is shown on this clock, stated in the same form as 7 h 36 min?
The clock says 6 h 31 min
